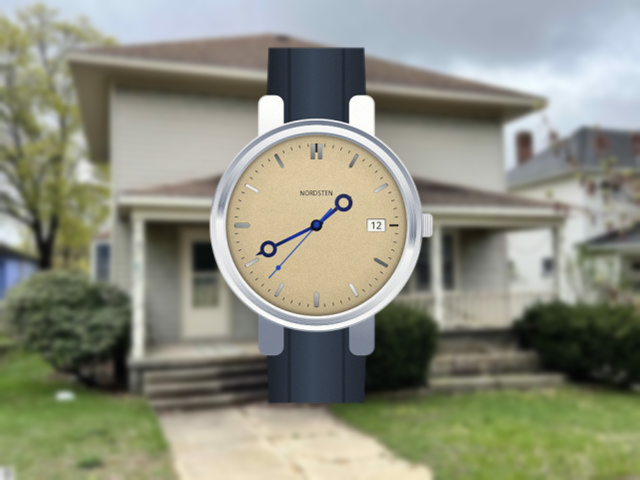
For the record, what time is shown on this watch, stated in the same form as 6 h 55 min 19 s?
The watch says 1 h 40 min 37 s
